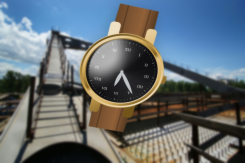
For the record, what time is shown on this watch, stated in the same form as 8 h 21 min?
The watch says 6 h 24 min
